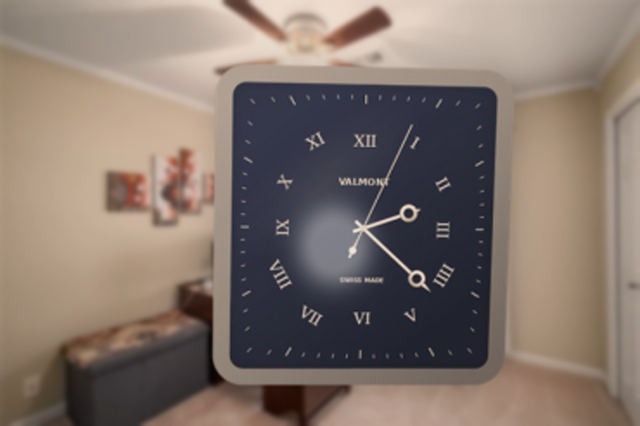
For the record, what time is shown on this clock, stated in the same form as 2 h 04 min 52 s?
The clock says 2 h 22 min 04 s
